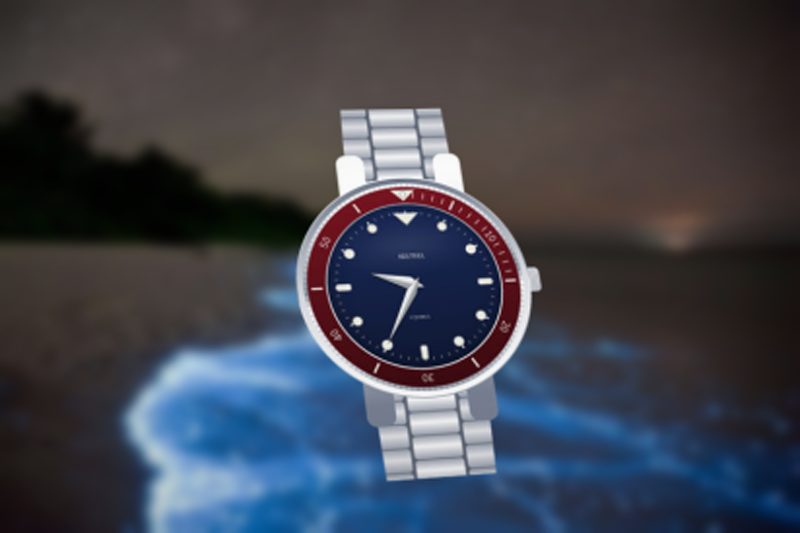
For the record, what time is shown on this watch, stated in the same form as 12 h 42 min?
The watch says 9 h 35 min
